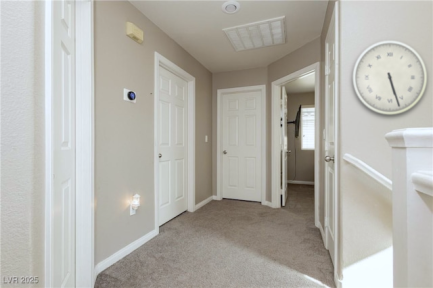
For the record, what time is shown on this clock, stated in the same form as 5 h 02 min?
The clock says 5 h 27 min
